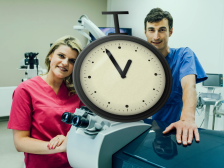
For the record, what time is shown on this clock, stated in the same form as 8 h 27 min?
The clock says 12 h 56 min
